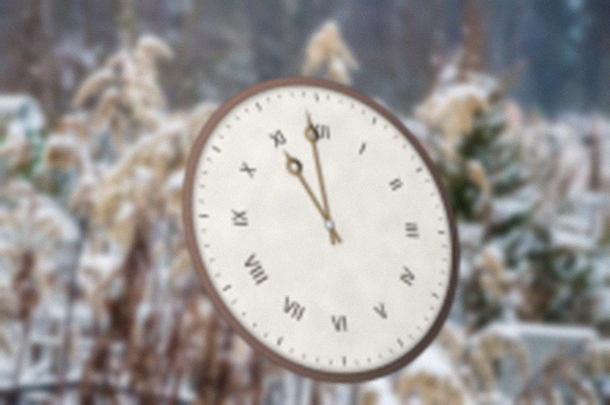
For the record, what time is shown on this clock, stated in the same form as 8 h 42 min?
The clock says 10 h 59 min
